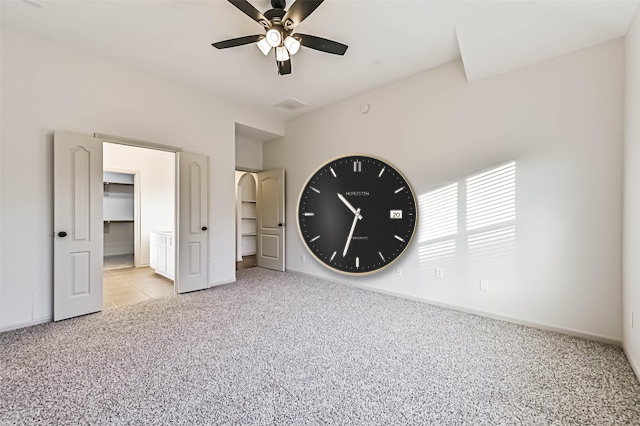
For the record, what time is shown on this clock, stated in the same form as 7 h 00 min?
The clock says 10 h 33 min
